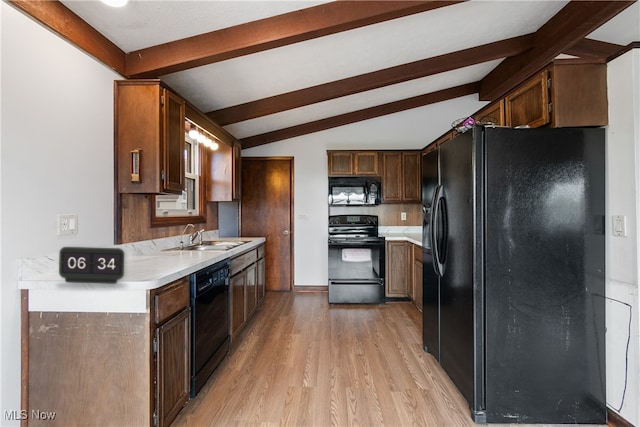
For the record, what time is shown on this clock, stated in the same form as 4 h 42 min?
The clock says 6 h 34 min
